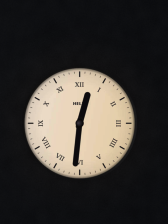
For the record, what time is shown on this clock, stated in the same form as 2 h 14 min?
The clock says 12 h 31 min
